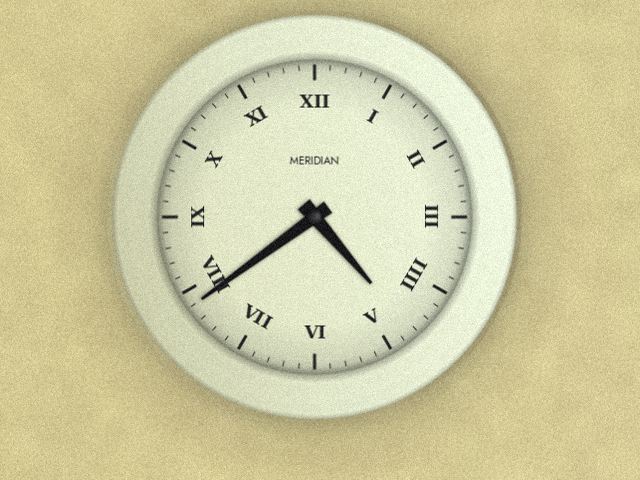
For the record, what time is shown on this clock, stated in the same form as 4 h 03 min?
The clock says 4 h 39 min
